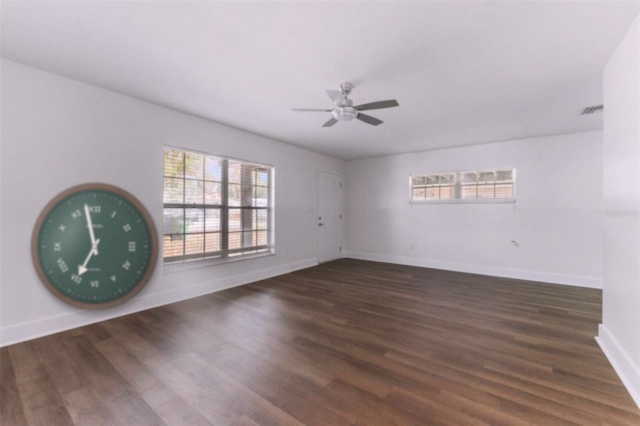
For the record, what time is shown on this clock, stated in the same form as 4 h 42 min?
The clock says 6 h 58 min
